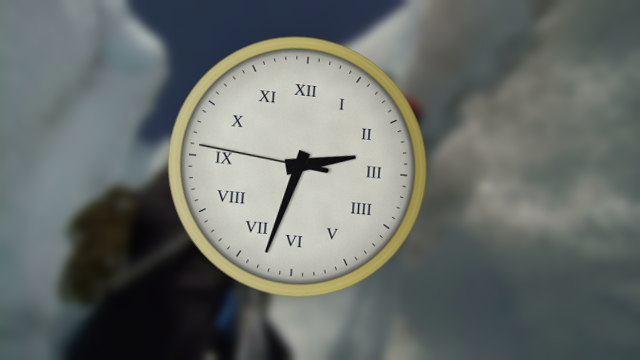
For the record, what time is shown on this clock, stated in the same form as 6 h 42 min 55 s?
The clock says 2 h 32 min 46 s
